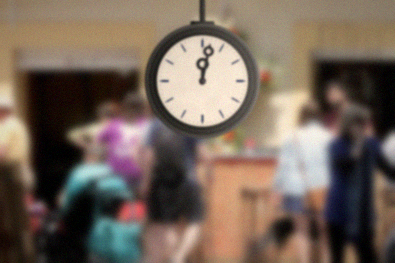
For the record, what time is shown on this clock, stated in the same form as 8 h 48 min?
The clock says 12 h 02 min
